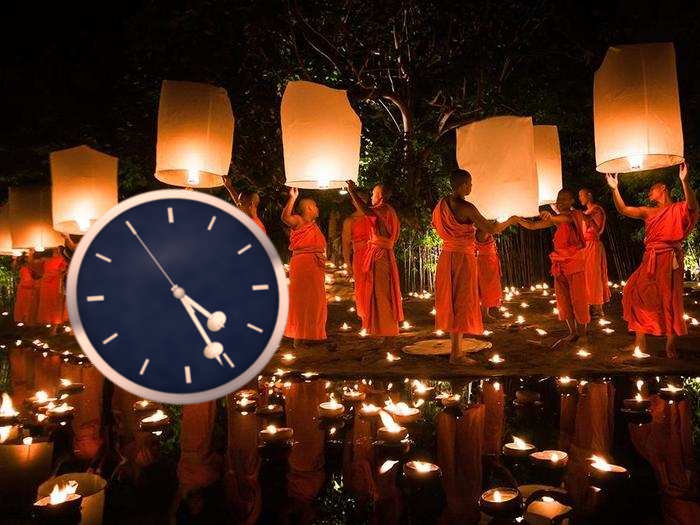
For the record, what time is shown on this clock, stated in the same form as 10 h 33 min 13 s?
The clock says 4 h 25 min 55 s
